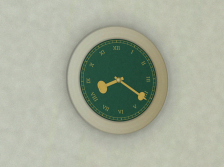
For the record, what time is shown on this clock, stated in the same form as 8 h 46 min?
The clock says 8 h 21 min
